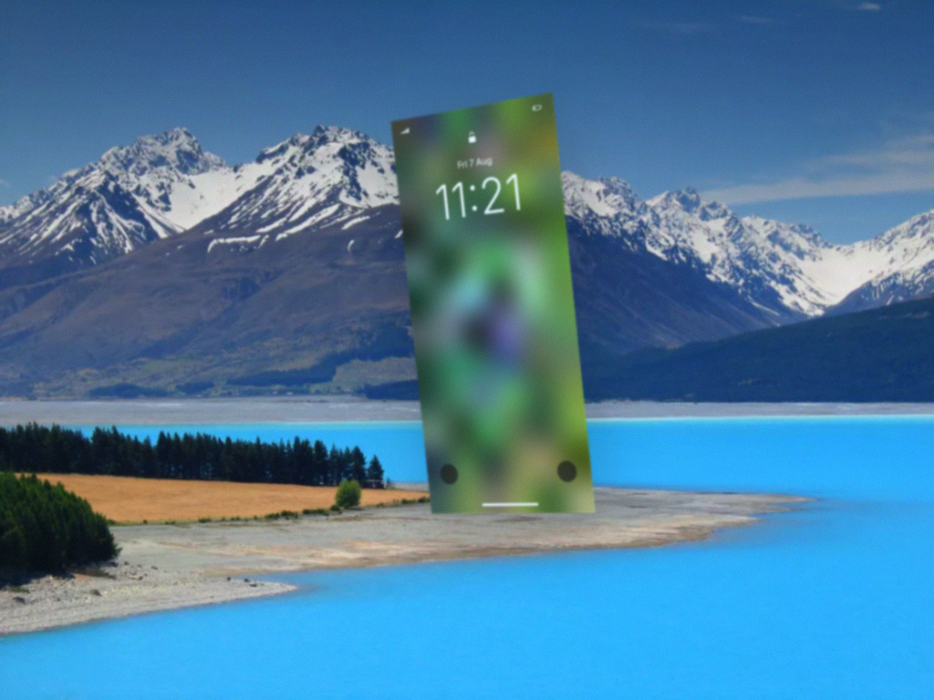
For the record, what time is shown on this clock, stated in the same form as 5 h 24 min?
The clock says 11 h 21 min
